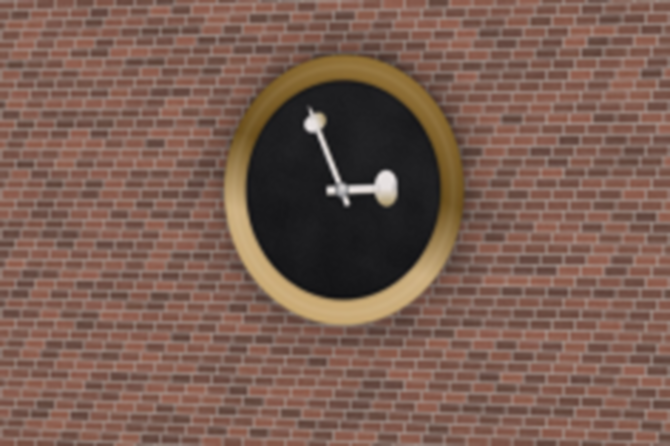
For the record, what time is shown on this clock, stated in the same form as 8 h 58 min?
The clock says 2 h 56 min
